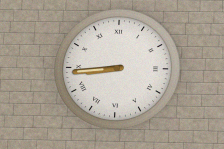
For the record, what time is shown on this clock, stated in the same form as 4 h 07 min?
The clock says 8 h 44 min
